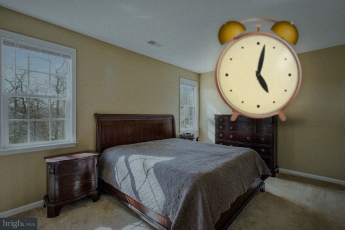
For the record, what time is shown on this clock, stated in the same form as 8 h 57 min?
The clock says 5 h 02 min
